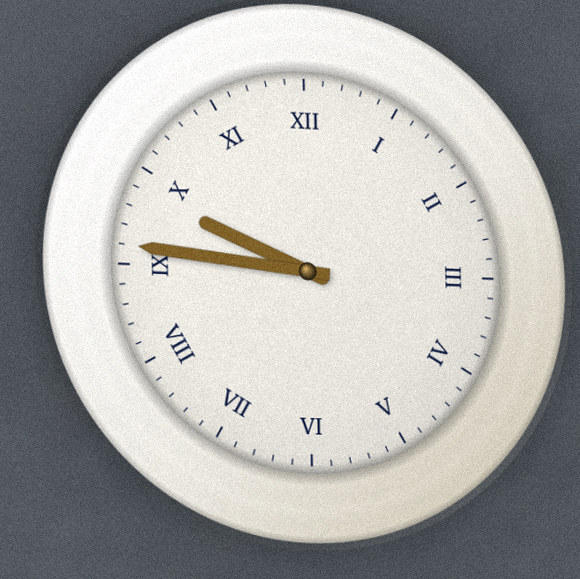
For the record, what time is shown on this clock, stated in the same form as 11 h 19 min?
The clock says 9 h 46 min
